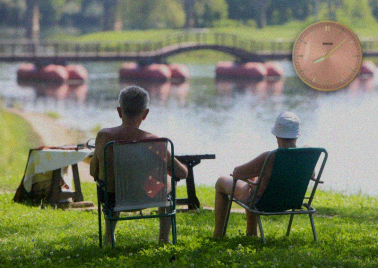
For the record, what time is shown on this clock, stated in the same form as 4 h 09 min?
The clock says 8 h 08 min
